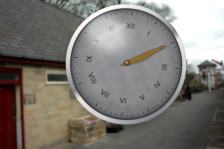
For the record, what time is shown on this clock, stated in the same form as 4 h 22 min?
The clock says 2 h 10 min
